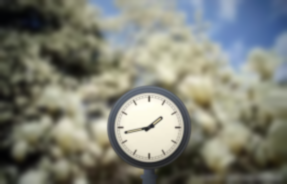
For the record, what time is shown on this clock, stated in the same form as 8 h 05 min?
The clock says 1 h 43 min
